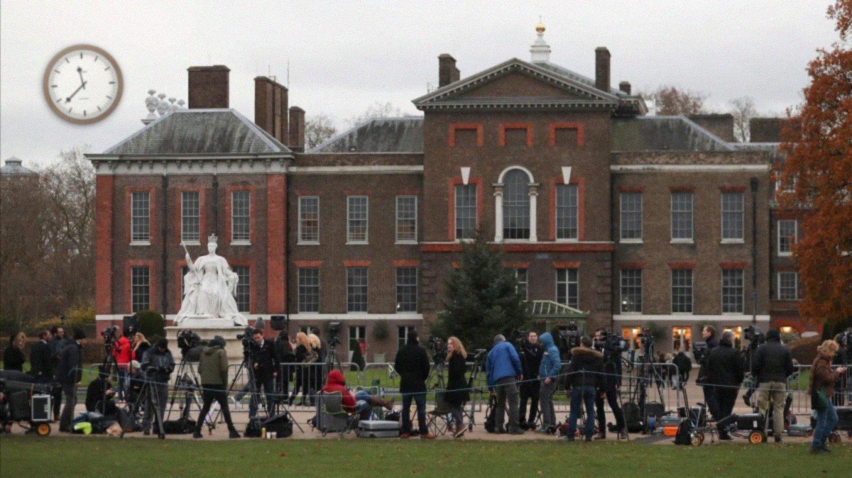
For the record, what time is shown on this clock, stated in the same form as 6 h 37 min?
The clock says 11 h 38 min
